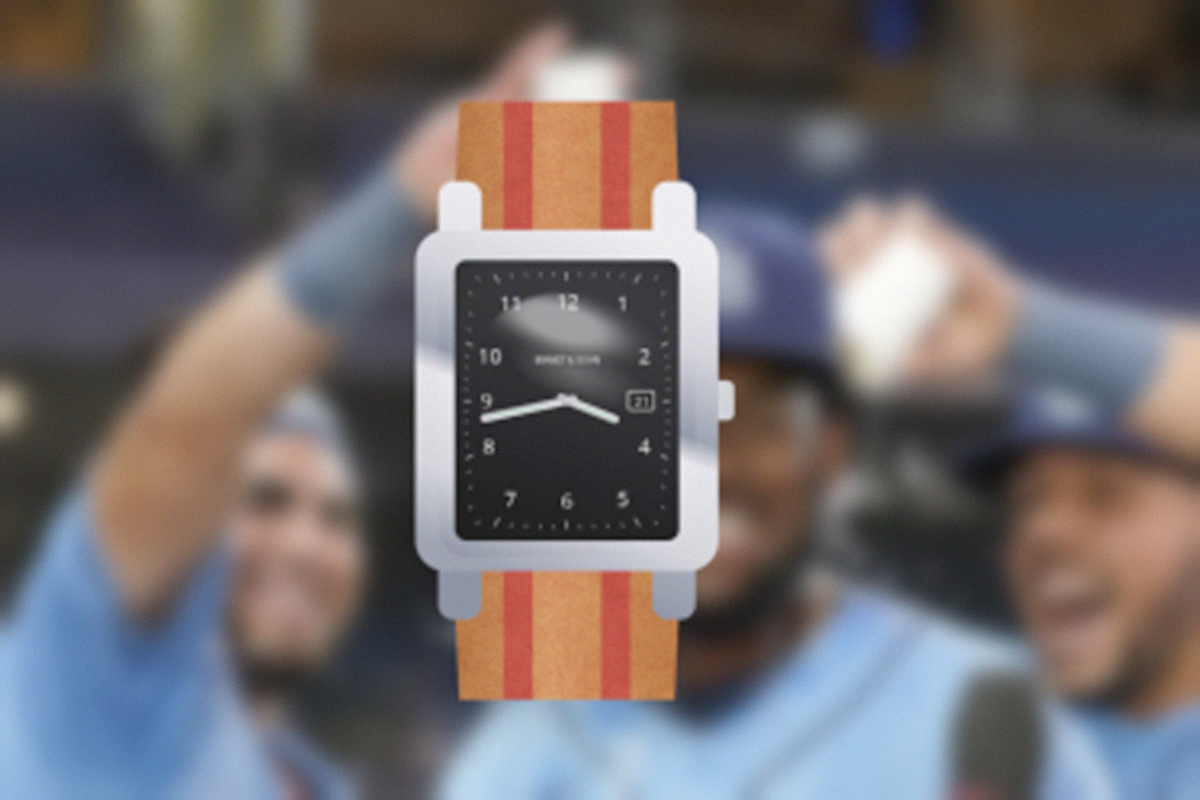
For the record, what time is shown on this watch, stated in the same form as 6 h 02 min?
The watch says 3 h 43 min
